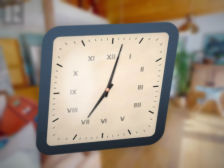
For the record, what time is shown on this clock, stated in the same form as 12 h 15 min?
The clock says 7 h 02 min
